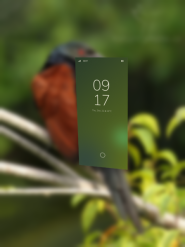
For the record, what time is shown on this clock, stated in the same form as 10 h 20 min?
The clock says 9 h 17 min
